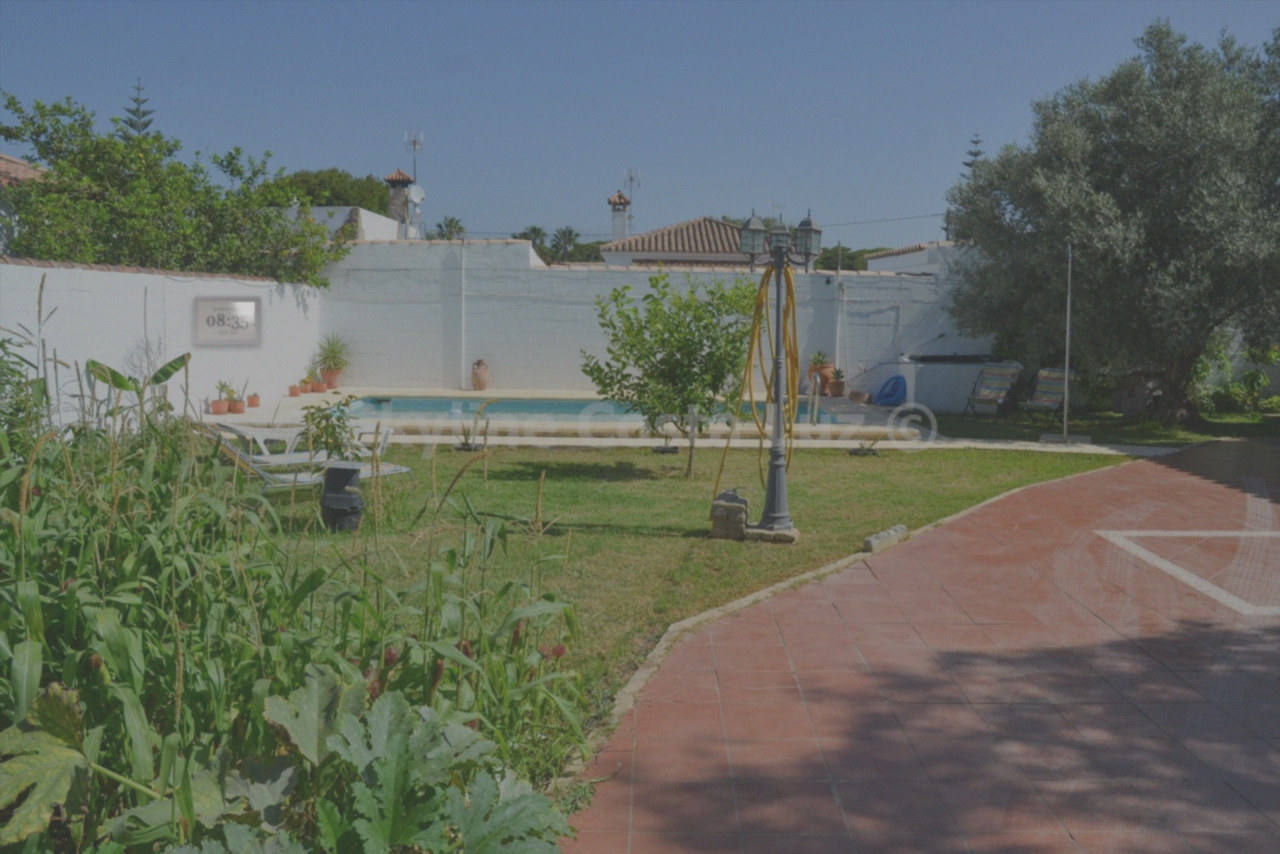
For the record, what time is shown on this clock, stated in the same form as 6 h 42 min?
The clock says 8 h 35 min
